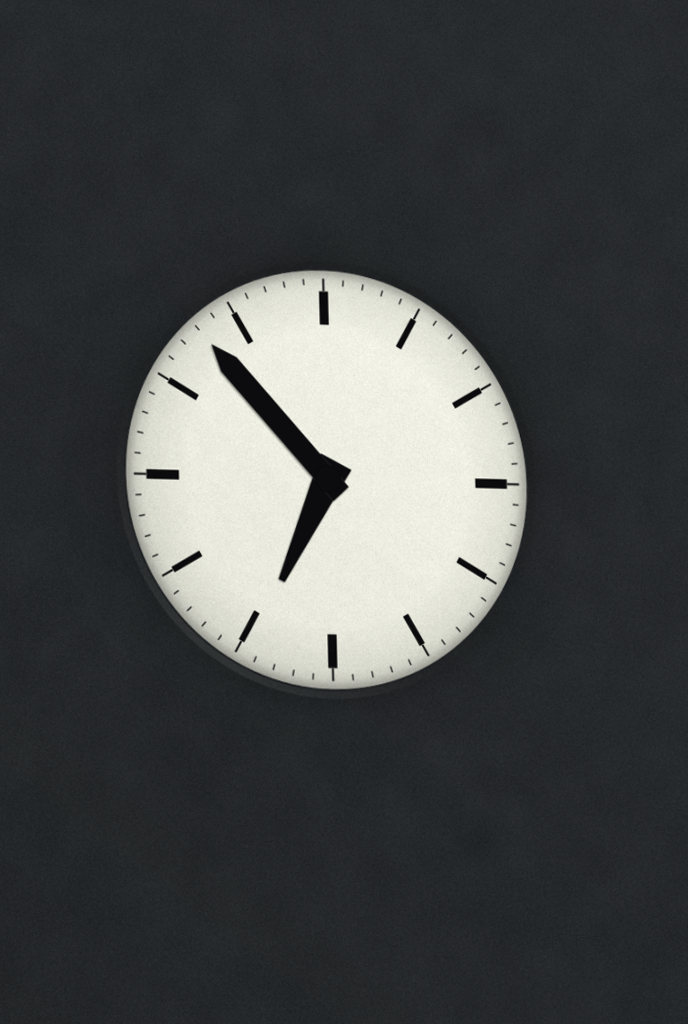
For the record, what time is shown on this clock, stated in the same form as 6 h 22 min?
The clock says 6 h 53 min
